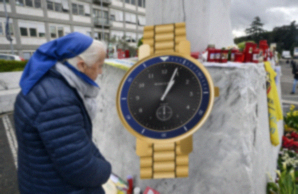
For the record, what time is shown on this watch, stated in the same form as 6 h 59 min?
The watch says 1 h 04 min
